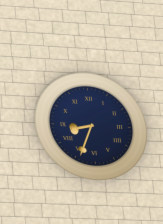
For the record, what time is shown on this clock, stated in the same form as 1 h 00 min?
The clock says 8 h 34 min
